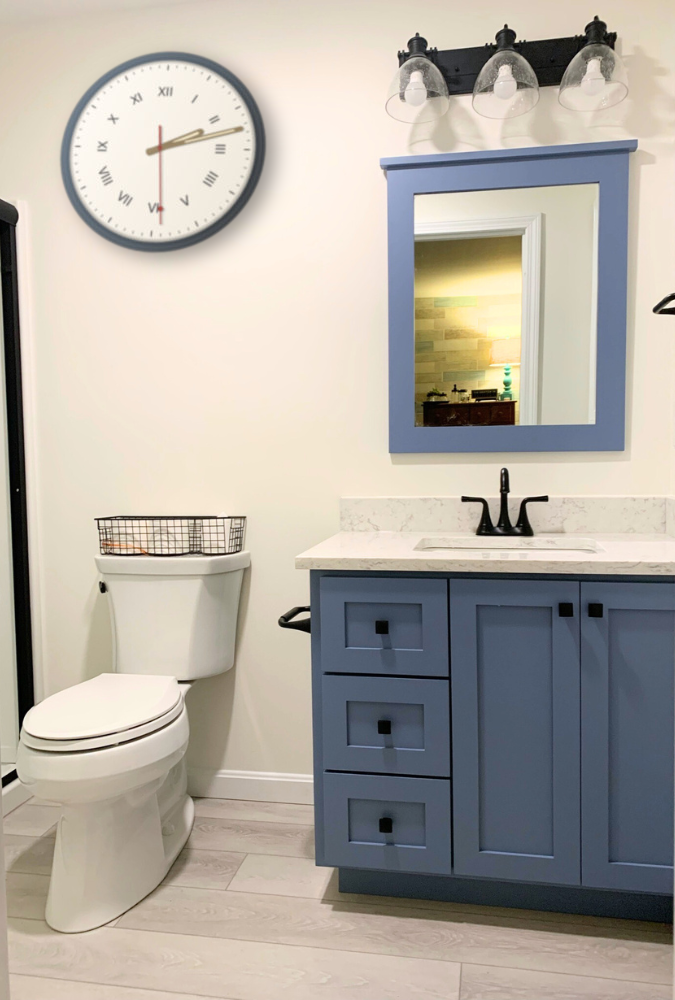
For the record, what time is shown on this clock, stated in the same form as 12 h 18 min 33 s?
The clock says 2 h 12 min 29 s
